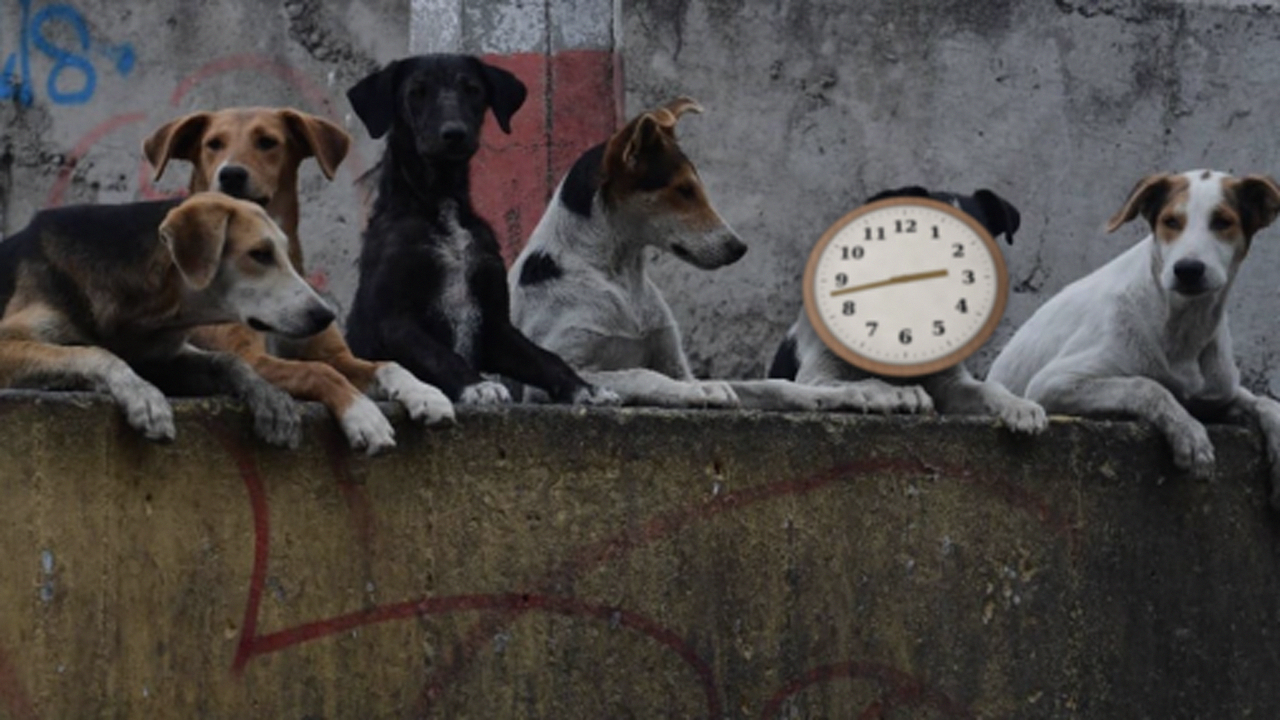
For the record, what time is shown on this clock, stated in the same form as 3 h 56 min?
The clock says 2 h 43 min
